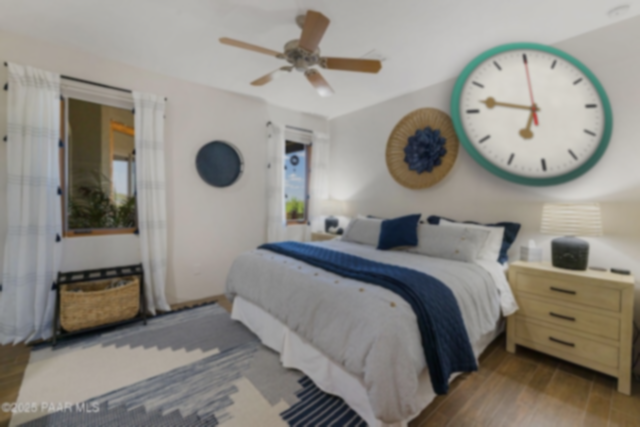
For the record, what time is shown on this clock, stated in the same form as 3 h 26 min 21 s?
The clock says 6 h 47 min 00 s
